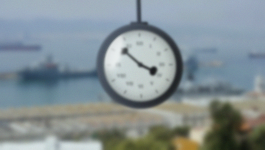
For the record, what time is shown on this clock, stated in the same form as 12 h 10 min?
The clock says 3 h 52 min
